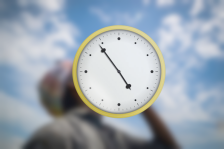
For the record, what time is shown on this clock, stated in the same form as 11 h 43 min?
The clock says 4 h 54 min
